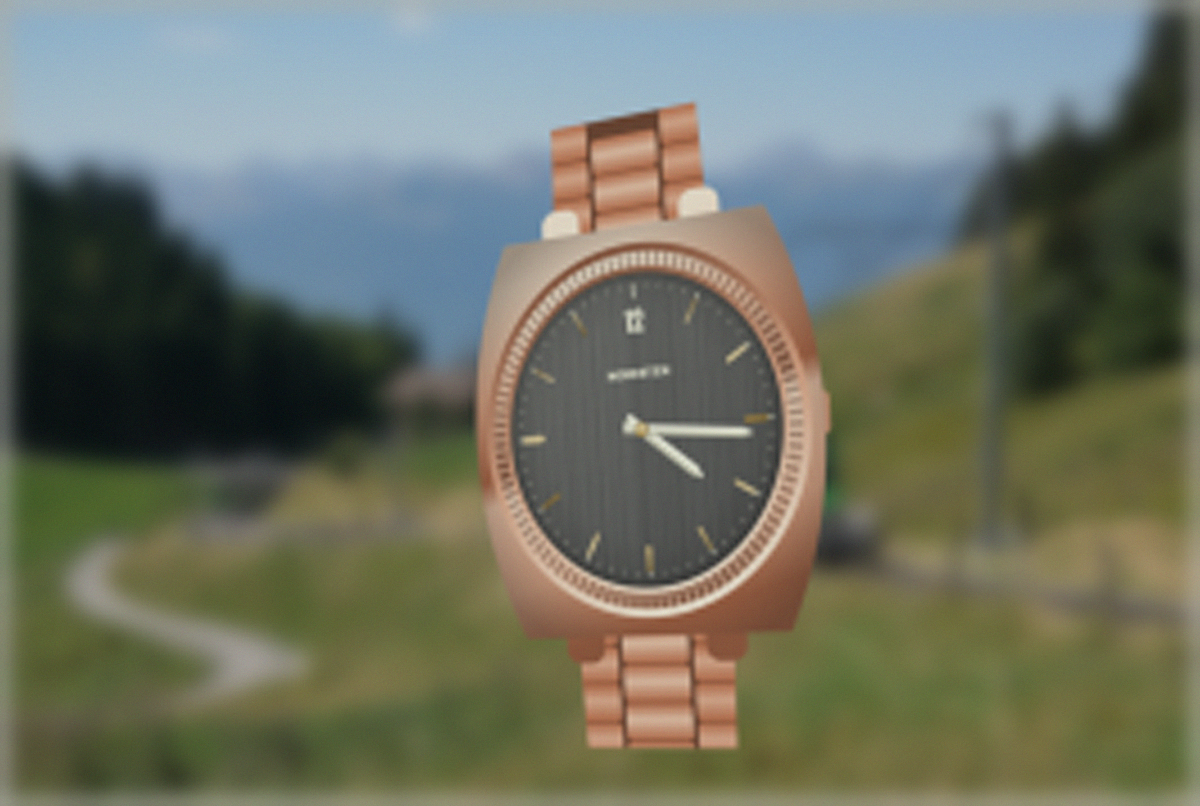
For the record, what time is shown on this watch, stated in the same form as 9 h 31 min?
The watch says 4 h 16 min
